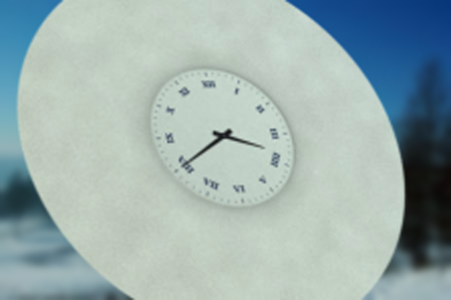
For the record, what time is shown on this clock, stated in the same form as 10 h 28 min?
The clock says 3 h 40 min
